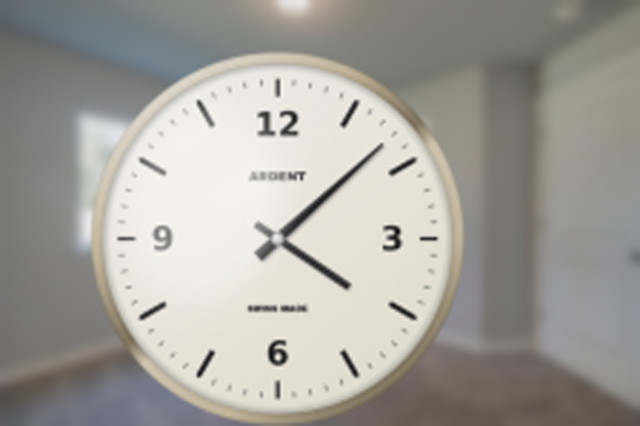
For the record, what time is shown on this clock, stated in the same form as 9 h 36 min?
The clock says 4 h 08 min
